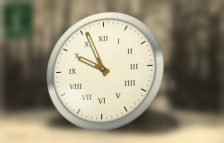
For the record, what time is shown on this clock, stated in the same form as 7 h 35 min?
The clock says 9 h 56 min
